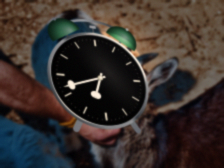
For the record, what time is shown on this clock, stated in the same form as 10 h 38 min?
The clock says 6 h 42 min
